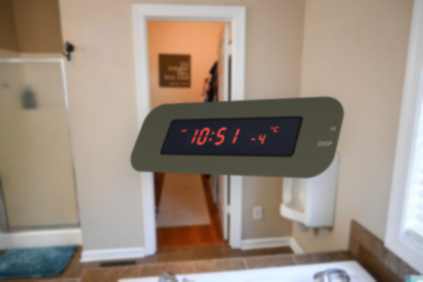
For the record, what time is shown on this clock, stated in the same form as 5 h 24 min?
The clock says 10 h 51 min
